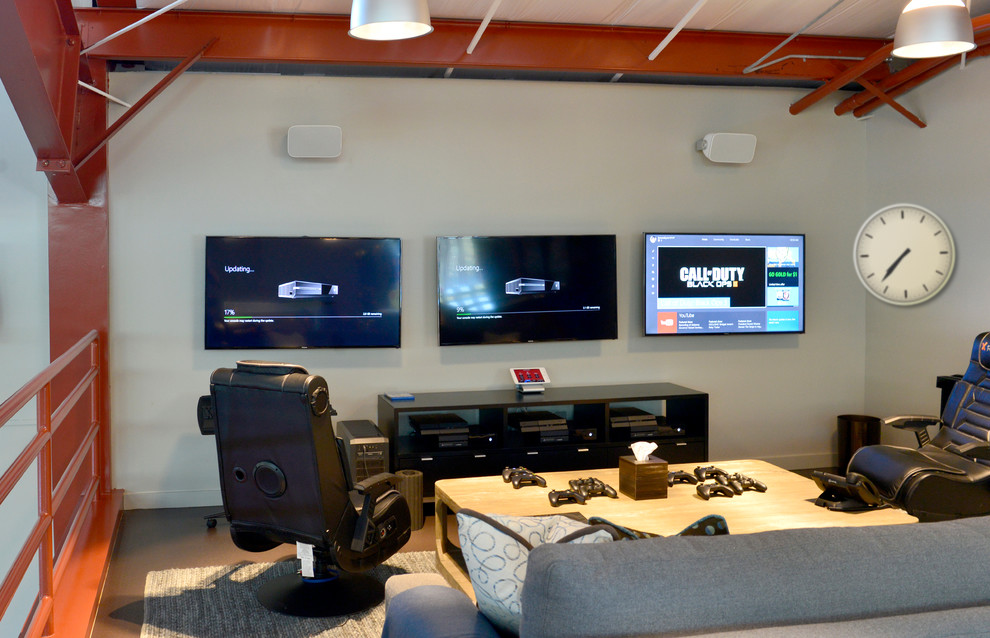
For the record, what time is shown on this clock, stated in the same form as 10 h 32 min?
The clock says 7 h 37 min
